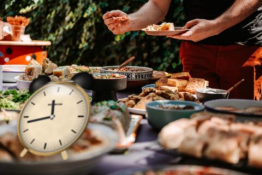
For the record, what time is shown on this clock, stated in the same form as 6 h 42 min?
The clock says 11 h 43 min
